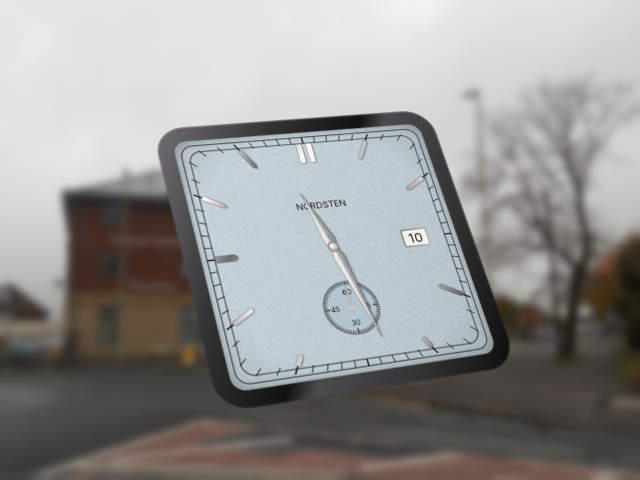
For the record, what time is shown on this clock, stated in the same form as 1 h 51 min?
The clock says 11 h 28 min
